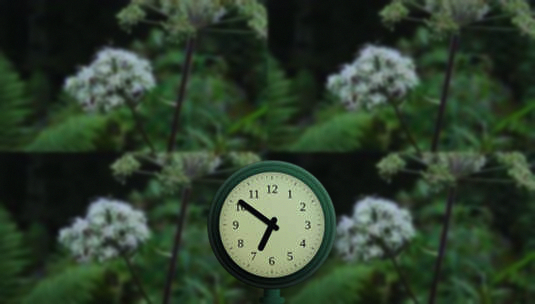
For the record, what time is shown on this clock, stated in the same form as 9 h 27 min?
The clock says 6 h 51 min
